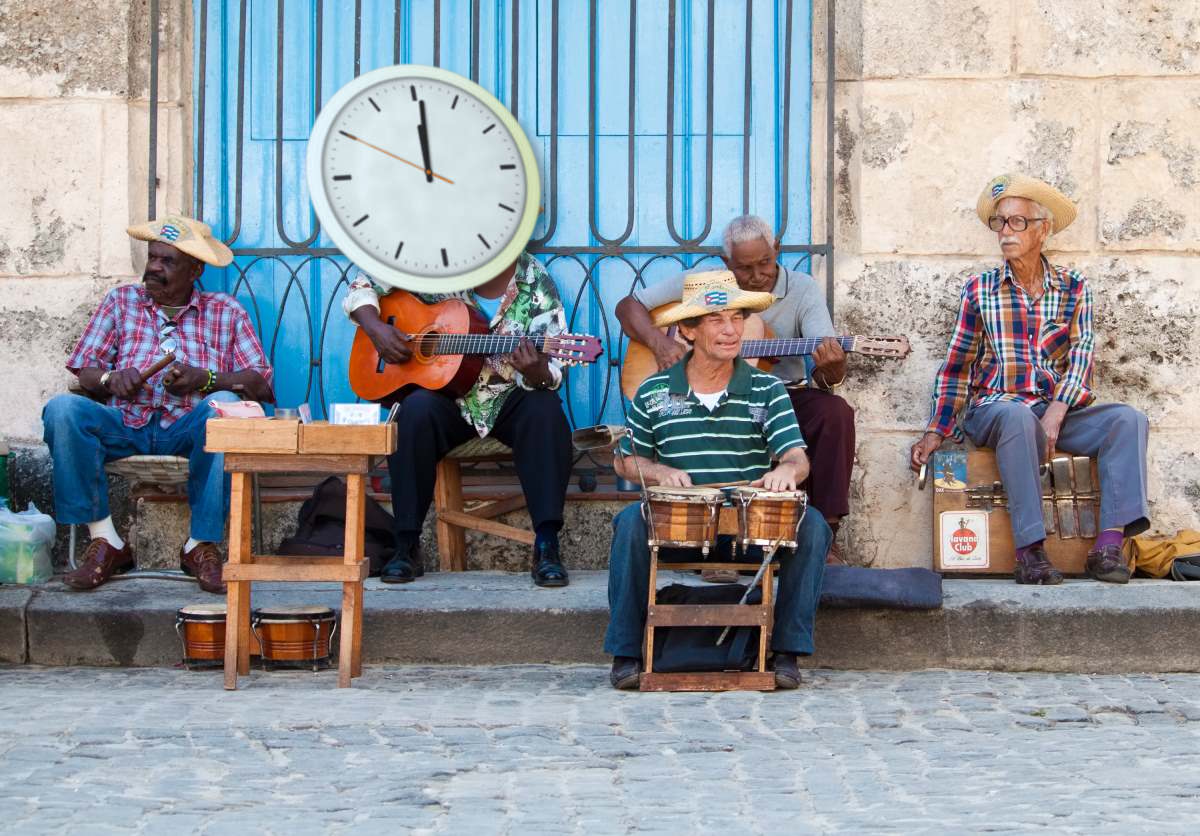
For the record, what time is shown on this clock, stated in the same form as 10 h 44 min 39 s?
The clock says 12 h 00 min 50 s
